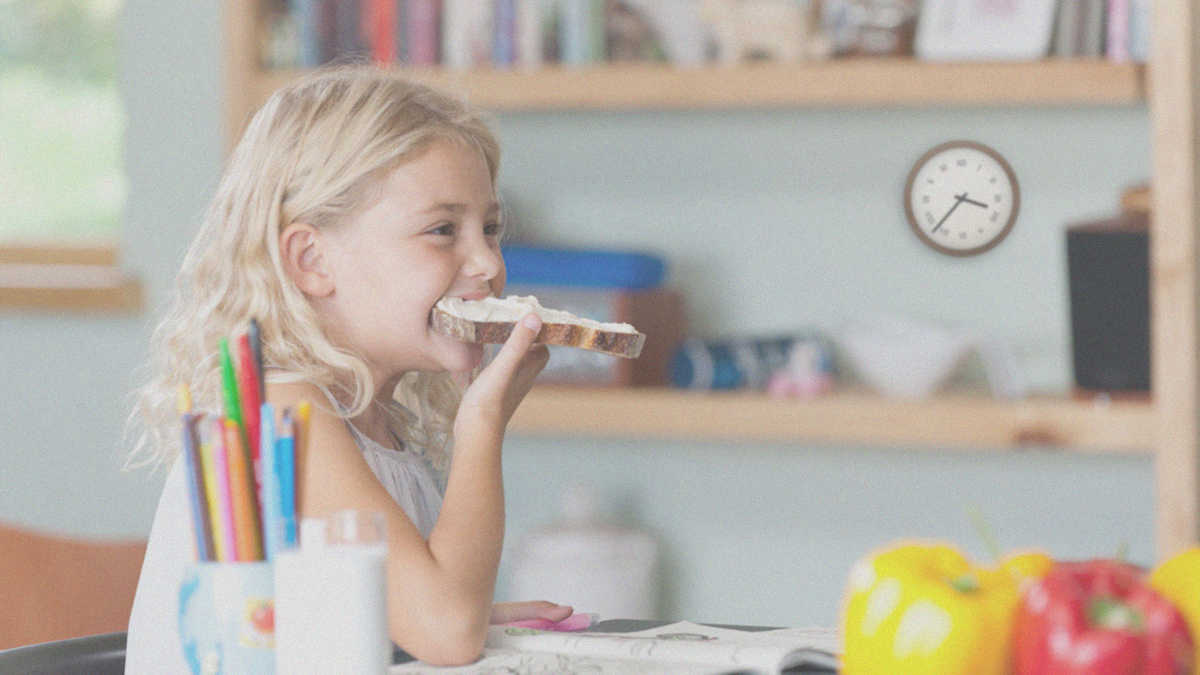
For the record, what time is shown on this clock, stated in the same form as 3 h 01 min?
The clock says 3 h 37 min
